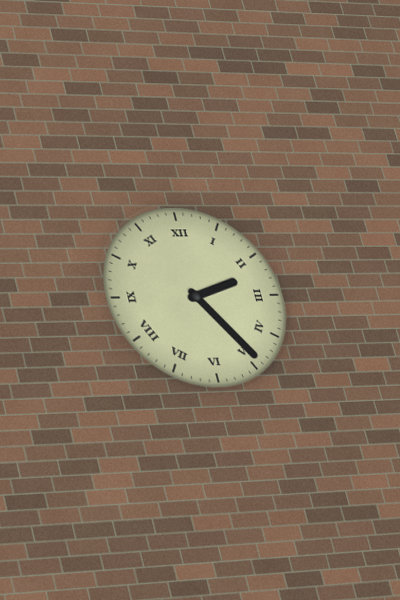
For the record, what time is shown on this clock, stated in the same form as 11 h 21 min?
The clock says 2 h 24 min
